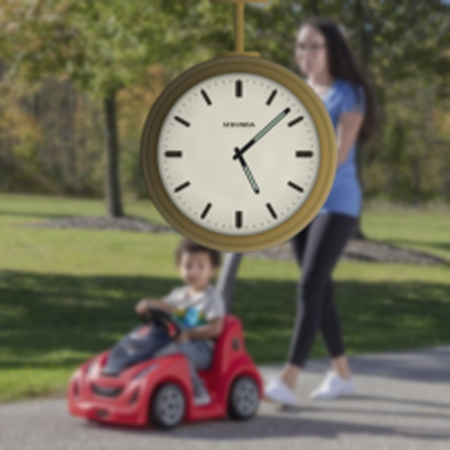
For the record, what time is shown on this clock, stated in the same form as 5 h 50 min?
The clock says 5 h 08 min
